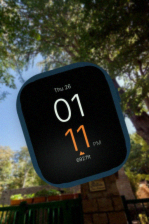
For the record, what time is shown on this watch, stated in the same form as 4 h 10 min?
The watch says 1 h 11 min
